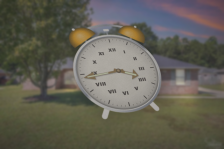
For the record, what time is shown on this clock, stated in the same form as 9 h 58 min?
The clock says 3 h 44 min
